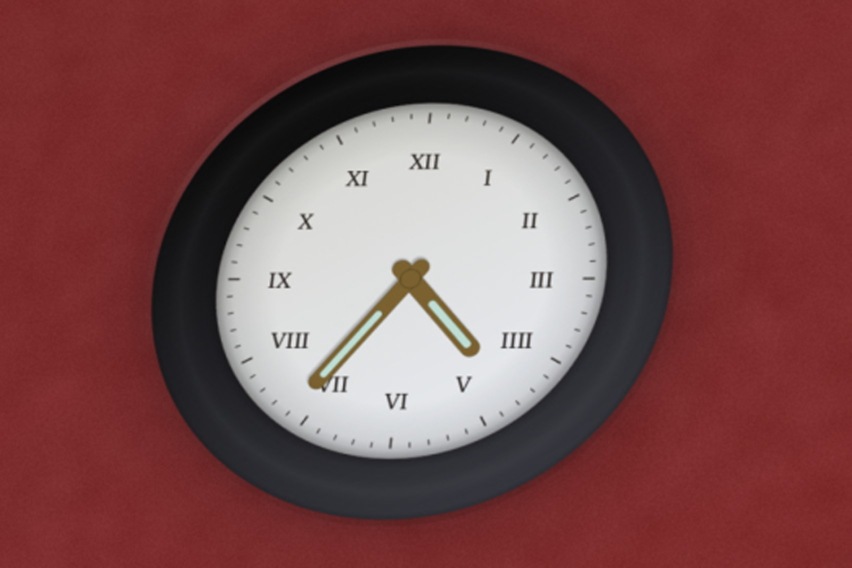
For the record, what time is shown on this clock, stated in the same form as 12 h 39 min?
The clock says 4 h 36 min
